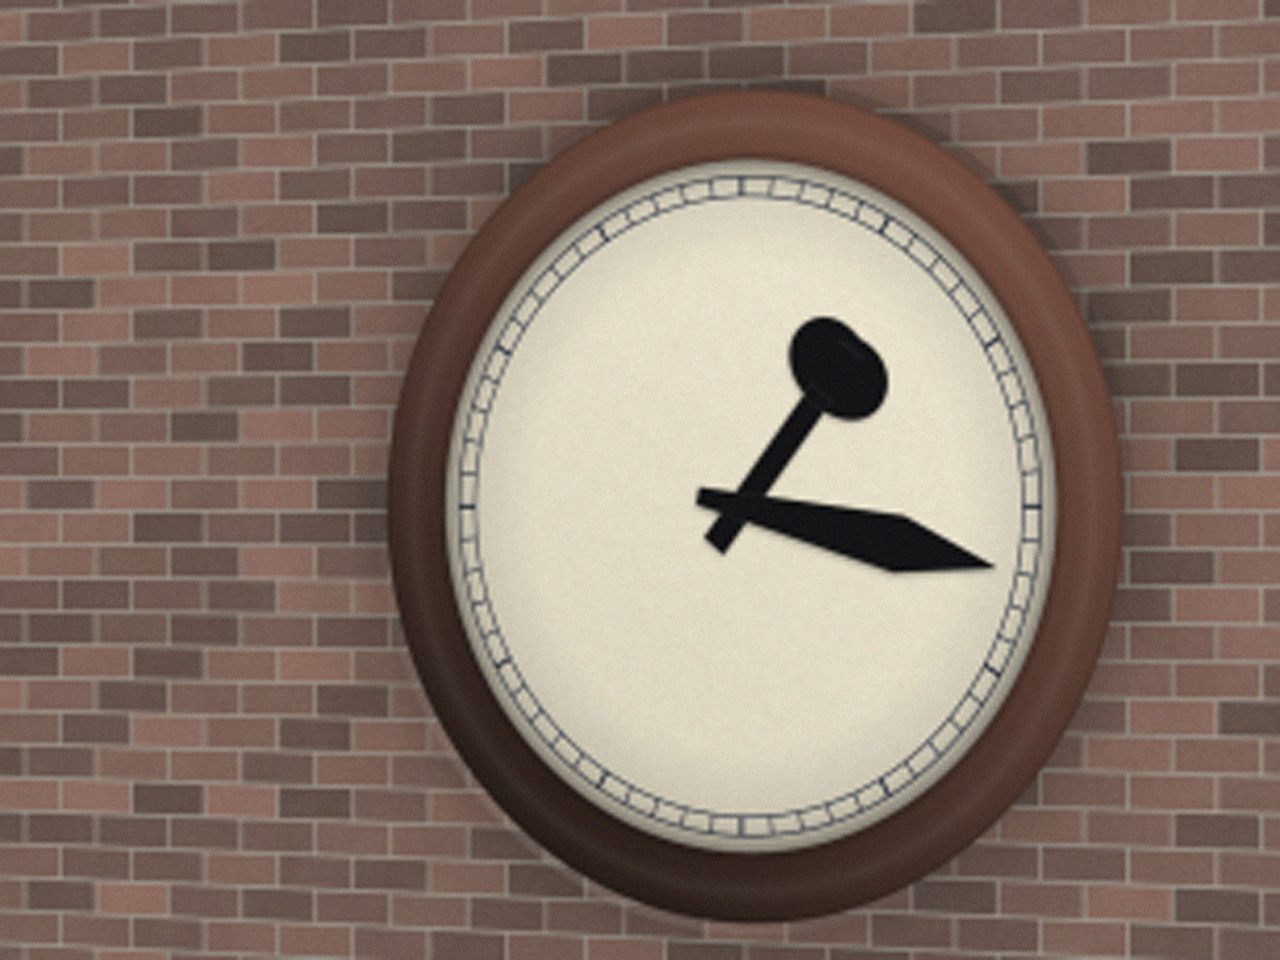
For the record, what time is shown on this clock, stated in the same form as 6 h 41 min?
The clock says 1 h 17 min
